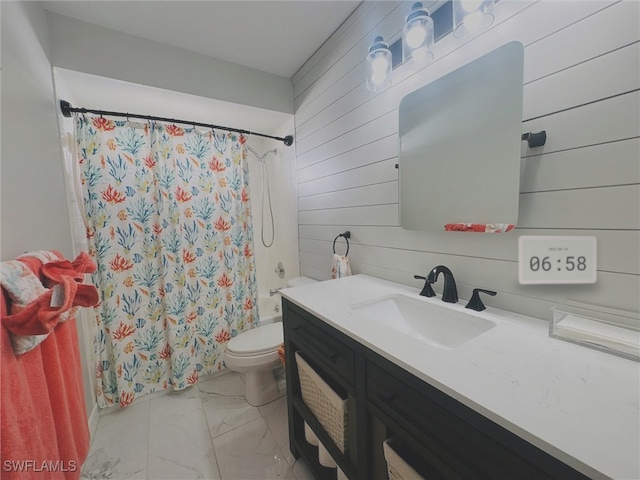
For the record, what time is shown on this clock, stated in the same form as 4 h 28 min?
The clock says 6 h 58 min
